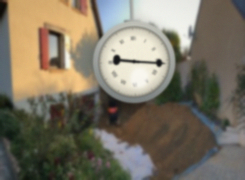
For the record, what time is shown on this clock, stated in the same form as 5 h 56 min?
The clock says 9 h 16 min
